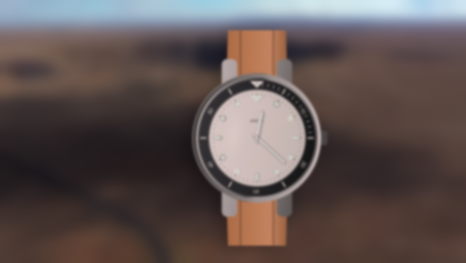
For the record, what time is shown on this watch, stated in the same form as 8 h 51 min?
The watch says 12 h 22 min
